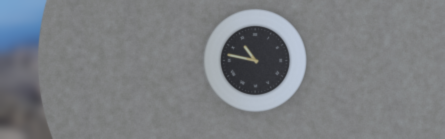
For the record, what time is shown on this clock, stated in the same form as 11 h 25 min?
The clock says 10 h 47 min
